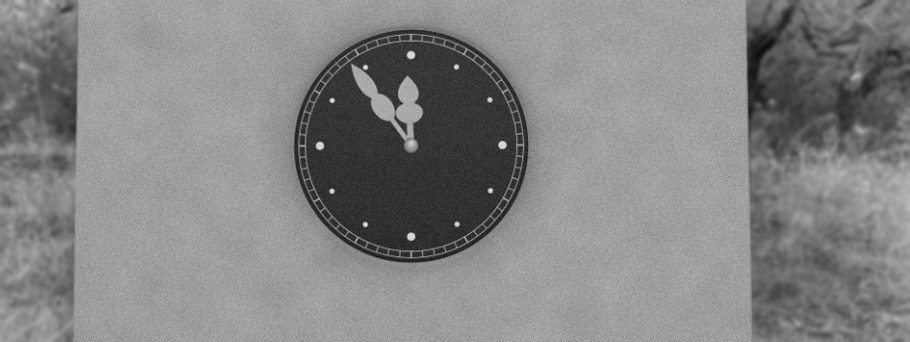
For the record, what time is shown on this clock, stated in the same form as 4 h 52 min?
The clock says 11 h 54 min
